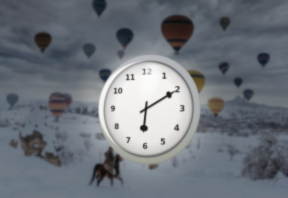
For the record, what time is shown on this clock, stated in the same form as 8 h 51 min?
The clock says 6 h 10 min
